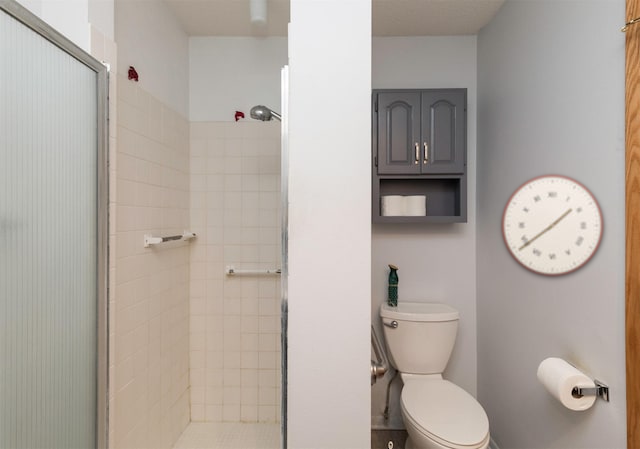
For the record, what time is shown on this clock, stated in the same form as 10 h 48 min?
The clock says 1 h 39 min
